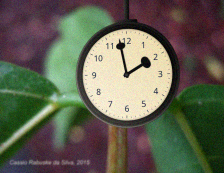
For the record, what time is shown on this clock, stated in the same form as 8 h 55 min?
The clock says 1 h 58 min
